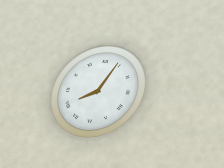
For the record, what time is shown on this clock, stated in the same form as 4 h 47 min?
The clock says 8 h 04 min
